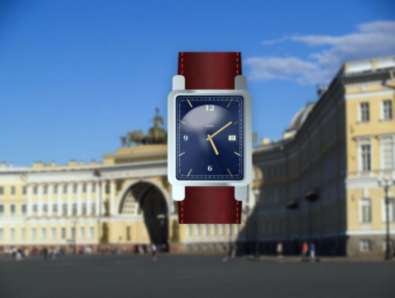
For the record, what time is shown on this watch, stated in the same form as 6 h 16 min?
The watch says 5 h 09 min
